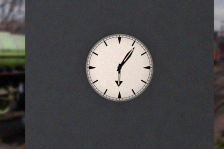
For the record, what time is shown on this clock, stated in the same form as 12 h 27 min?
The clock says 6 h 06 min
